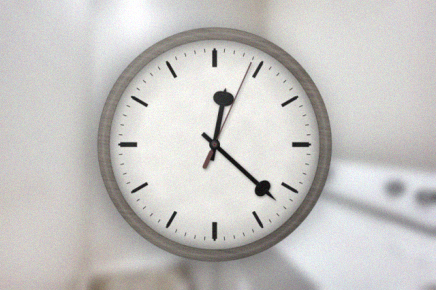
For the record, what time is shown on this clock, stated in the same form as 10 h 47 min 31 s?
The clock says 12 h 22 min 04 s
